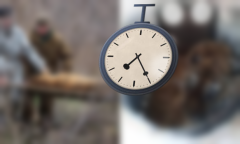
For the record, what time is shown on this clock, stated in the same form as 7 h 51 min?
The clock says 7 h 25 min
